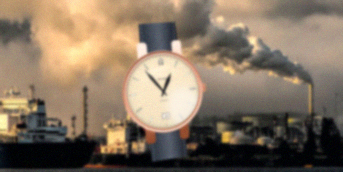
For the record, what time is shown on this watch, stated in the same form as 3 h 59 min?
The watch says 12 h 54 min
